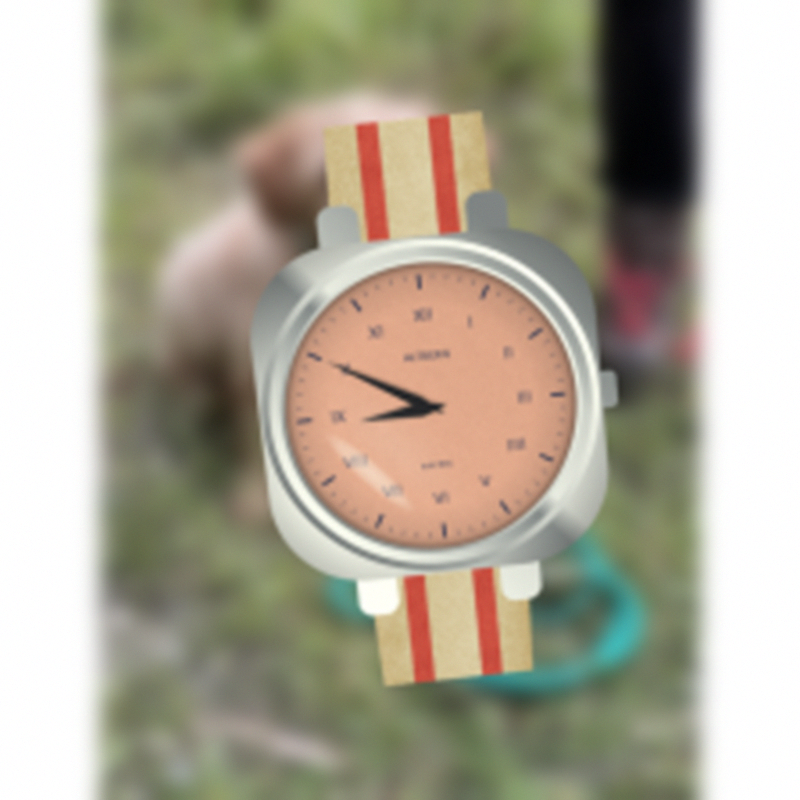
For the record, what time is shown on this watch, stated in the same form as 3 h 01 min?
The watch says 8 h 50 min
